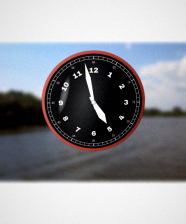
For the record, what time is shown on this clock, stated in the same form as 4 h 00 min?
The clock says 4 h 58 min
